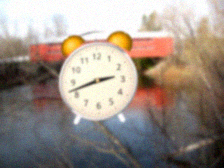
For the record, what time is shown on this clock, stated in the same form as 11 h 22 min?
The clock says 2 h 42 min
